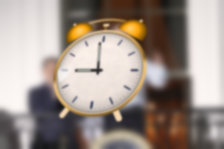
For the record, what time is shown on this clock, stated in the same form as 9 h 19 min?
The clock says 8 h 59 min
